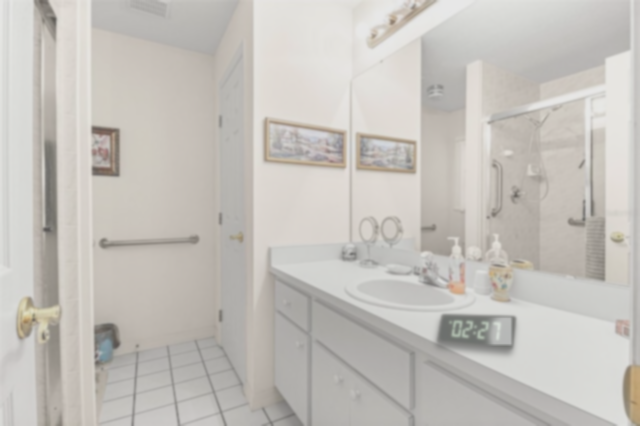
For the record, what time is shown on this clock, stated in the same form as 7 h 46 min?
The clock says 2 h 27 min
